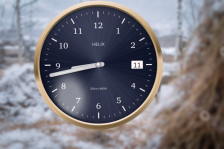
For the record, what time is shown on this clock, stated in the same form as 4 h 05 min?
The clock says 8 h 43 min
